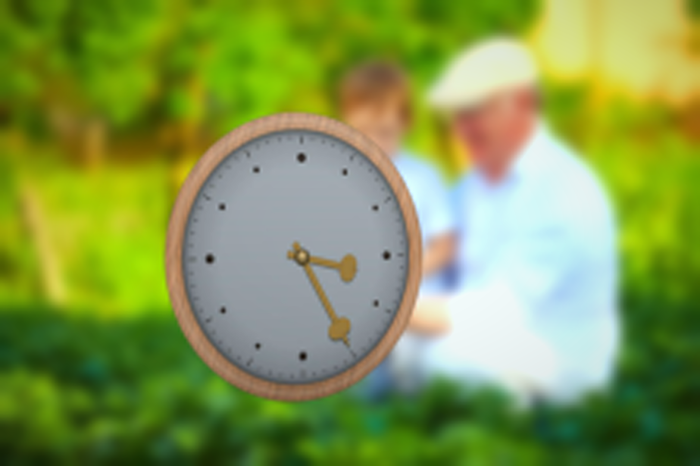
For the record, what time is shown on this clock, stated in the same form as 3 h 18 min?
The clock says 3 h 25 min
